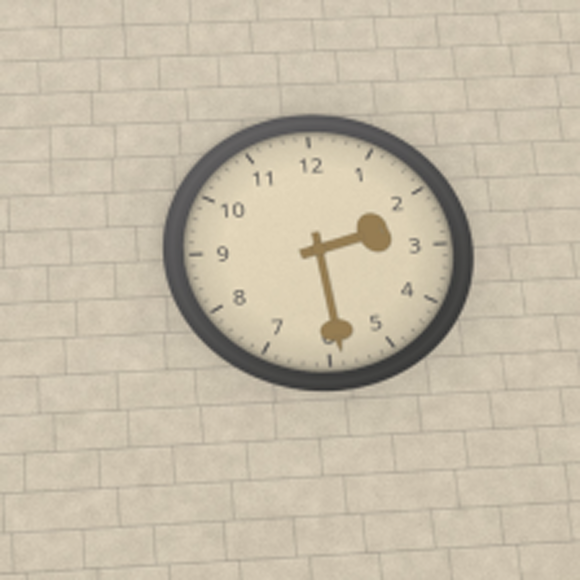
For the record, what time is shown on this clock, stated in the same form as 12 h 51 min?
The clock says 2 h 29 min
